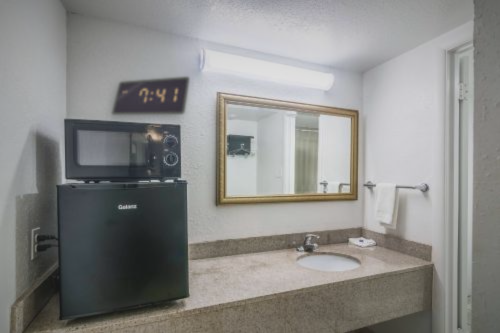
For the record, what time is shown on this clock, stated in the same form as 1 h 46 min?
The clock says 7 h 41 min
